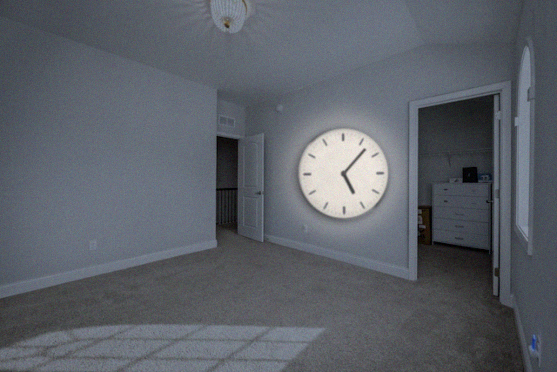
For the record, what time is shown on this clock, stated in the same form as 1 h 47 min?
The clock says 5 h 07 min
